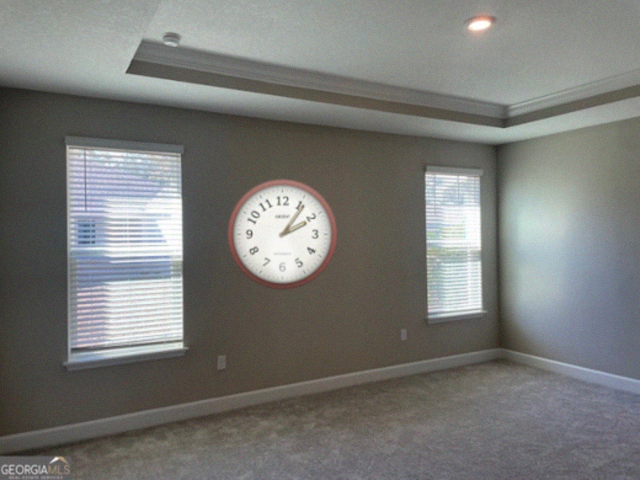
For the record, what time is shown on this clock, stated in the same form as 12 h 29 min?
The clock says 2 h 06 min
